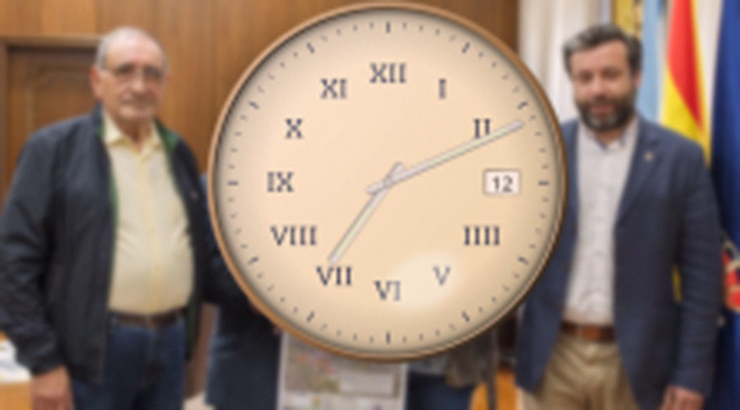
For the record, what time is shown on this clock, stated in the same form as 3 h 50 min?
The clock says 7 h 11 min
